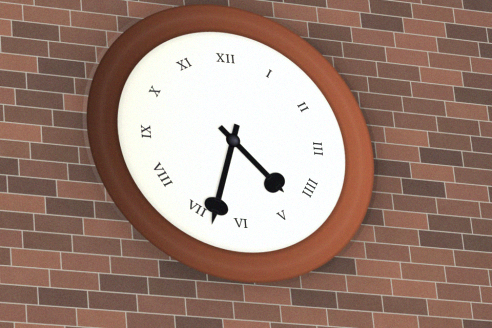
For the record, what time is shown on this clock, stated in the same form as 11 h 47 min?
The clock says 4 h 33 min
